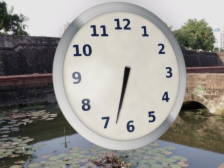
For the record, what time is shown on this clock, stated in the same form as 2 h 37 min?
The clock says 6 h 33 min
